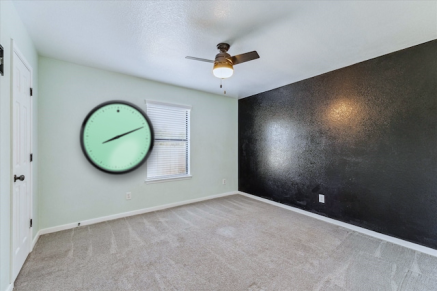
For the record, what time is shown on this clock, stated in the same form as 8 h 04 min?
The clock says 8 h 11 min
